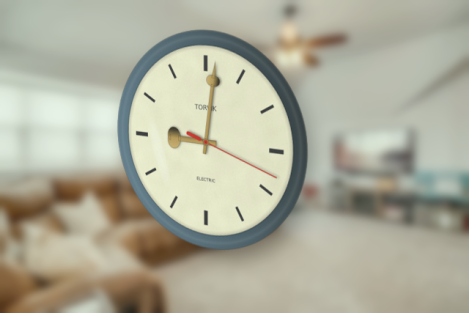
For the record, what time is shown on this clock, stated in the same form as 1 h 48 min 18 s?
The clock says 9 h 01 min 18 s
